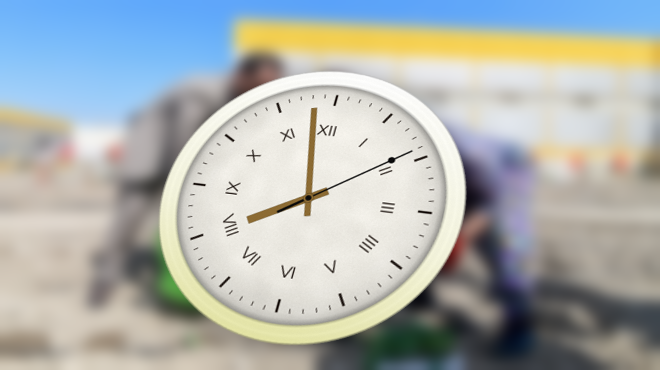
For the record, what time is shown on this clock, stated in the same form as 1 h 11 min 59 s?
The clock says 7 h 58 min 09 s
